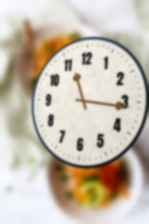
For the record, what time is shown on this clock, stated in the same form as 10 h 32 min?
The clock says 11 h 16 min
